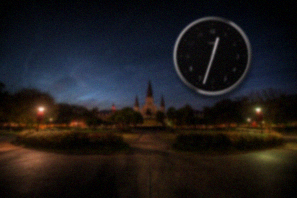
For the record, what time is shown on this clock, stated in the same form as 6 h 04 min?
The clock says 12 h 33 min
